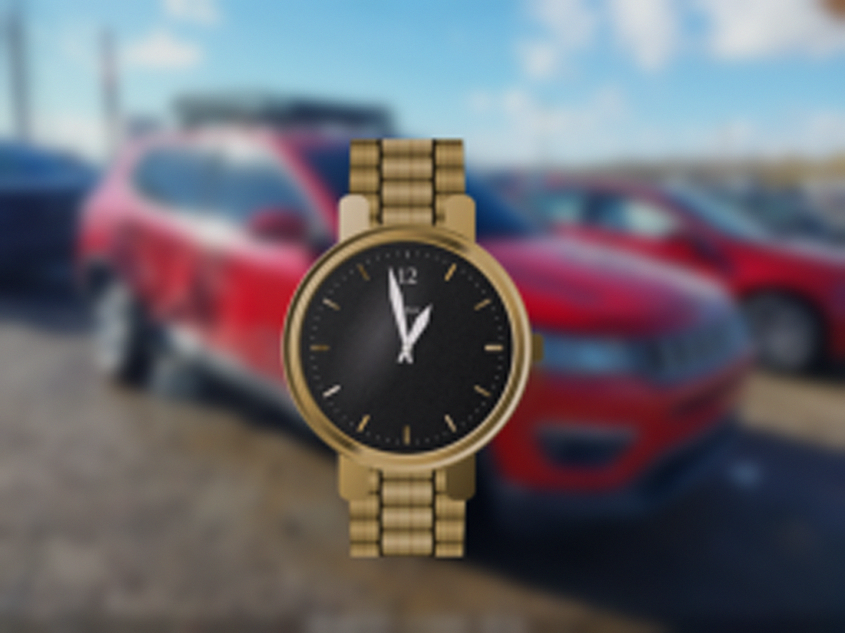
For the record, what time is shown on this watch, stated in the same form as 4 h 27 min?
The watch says 12 h 58 min
